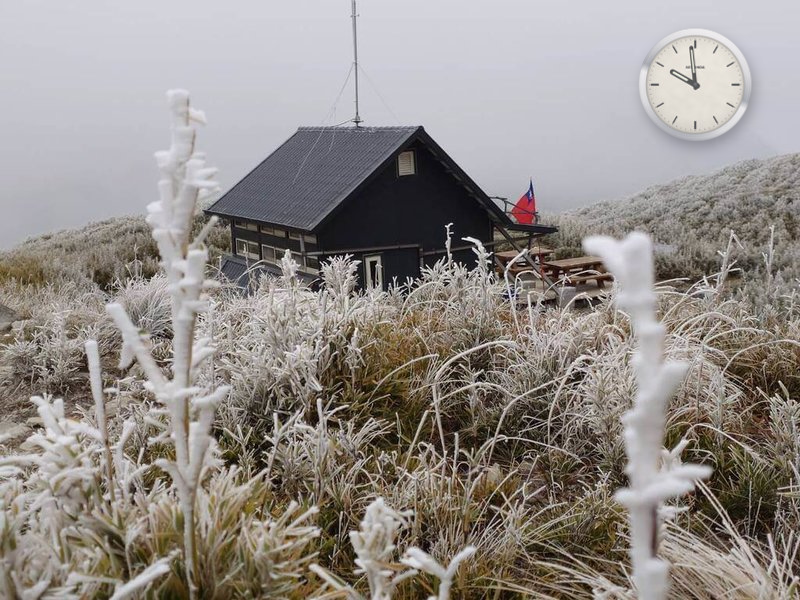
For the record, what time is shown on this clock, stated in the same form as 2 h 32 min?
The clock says 9 h 59 min
